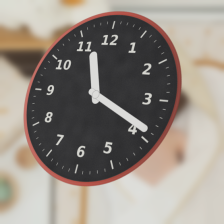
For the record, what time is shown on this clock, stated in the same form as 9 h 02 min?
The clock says 11 h 19 min
